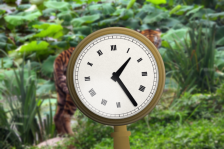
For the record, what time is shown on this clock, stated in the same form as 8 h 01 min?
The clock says 1 h 25 min
